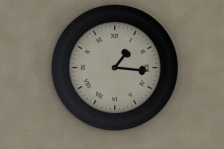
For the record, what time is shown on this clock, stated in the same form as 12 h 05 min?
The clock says 1 h 16 min
